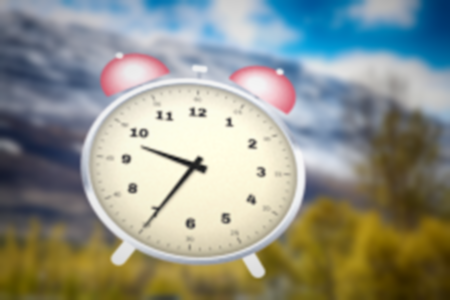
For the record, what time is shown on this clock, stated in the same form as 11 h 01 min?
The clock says 9 h 35 min
